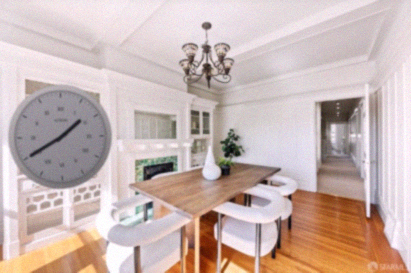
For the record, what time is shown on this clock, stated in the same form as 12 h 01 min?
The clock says 1 h 40 min
